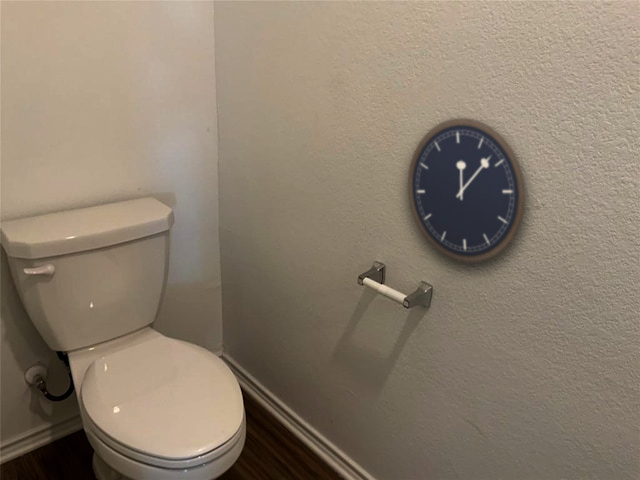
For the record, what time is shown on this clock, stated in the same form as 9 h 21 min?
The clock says 12 h 08 min
